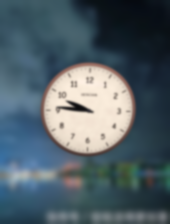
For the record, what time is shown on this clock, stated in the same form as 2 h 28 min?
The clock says 9 h 46 min
